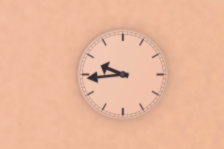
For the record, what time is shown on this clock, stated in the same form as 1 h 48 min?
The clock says 9 h 44 min
